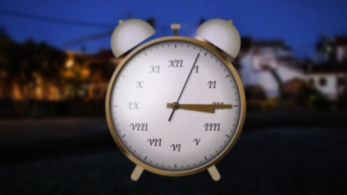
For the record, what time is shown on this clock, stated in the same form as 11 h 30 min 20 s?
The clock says 3 h 15 min 04 s
